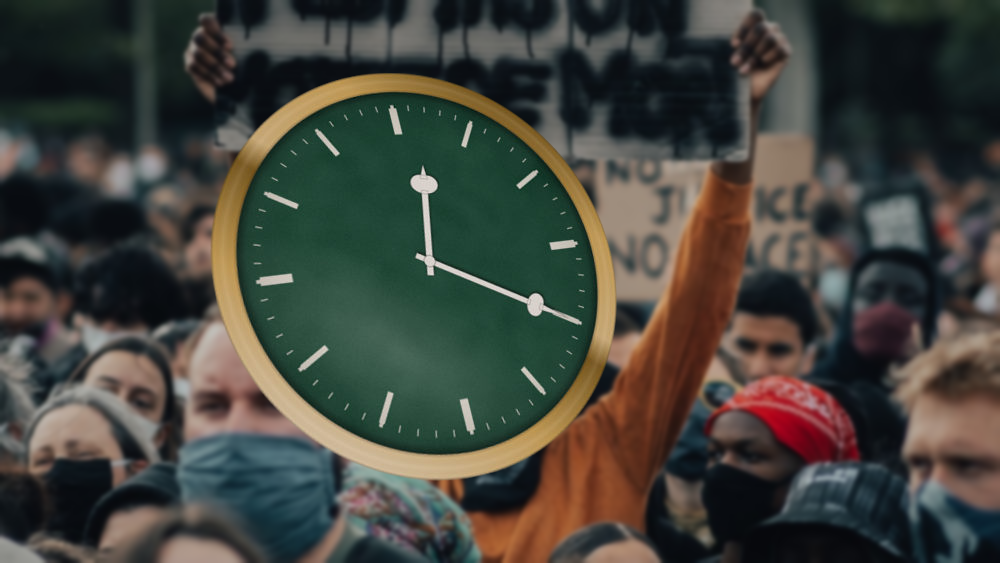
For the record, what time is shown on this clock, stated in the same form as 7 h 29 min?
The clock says 12 h 20 min
